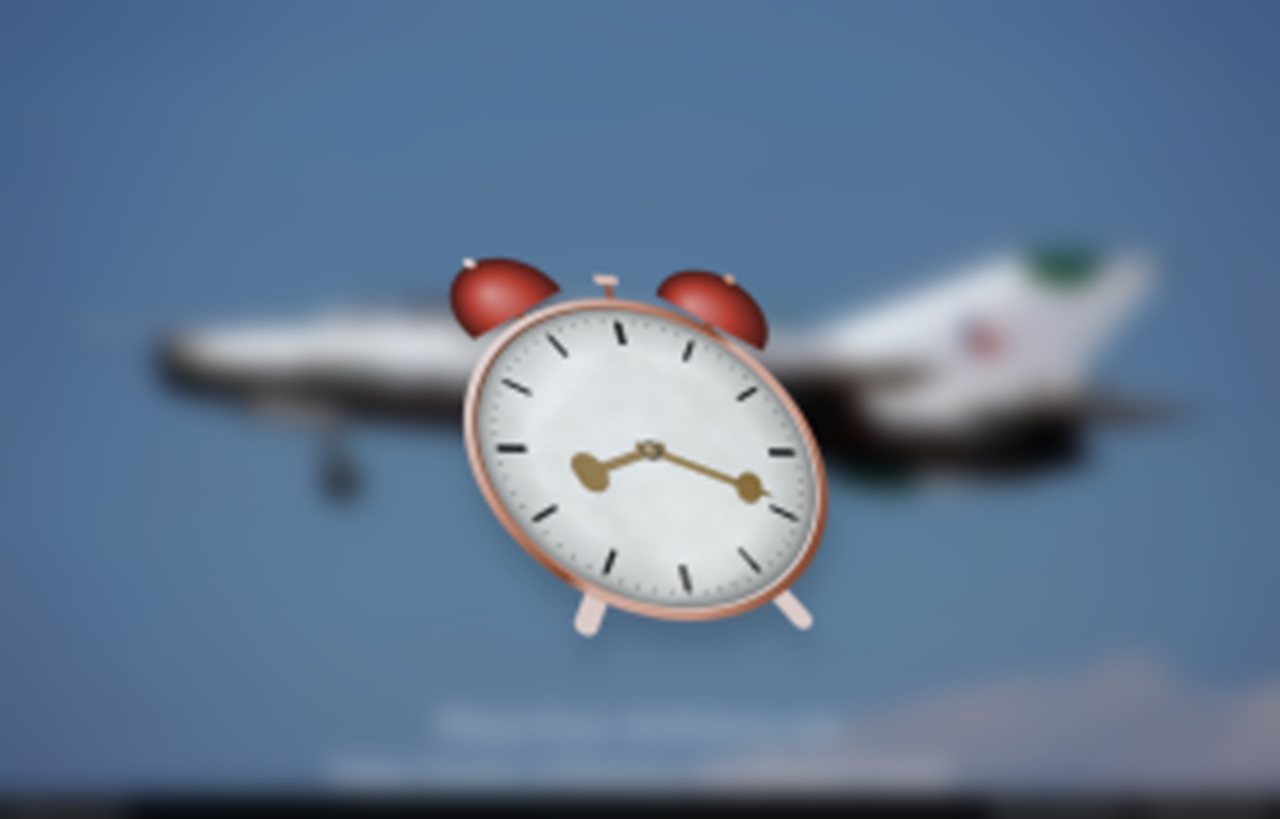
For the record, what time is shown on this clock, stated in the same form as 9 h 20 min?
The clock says 8 h 19 min
